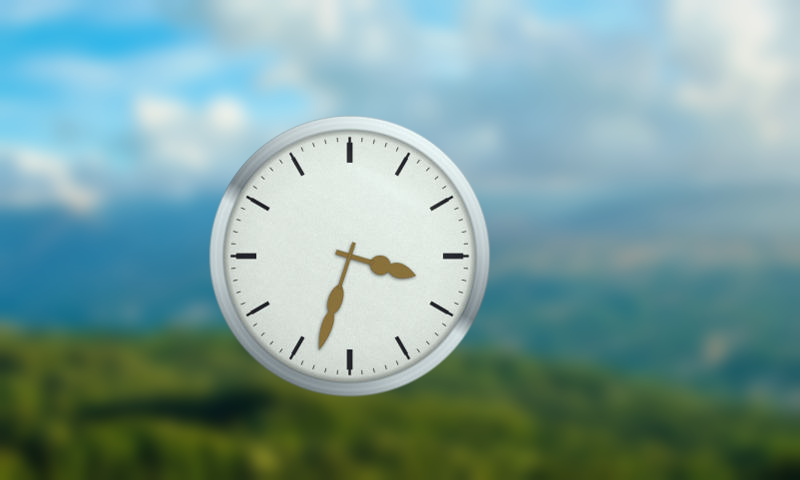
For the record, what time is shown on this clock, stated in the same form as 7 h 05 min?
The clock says 3 h 33 min
